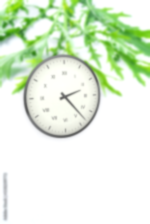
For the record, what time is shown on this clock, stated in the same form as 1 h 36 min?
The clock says 2 h 23 min
